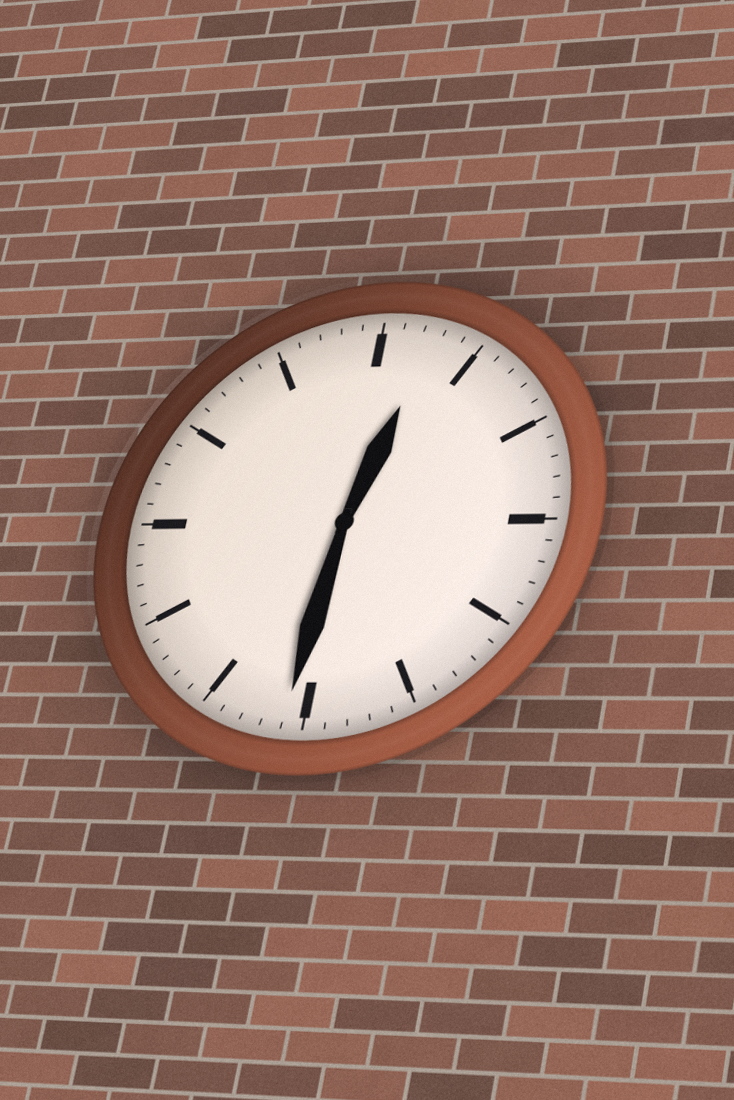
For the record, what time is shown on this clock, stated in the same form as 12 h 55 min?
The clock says 12 h 31 min
